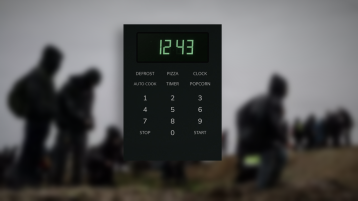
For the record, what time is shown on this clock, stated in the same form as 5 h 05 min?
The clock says 12 h 43 min
